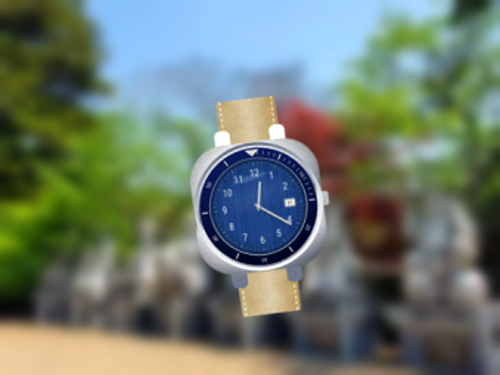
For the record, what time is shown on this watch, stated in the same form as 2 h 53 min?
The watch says 12 h 21 min
